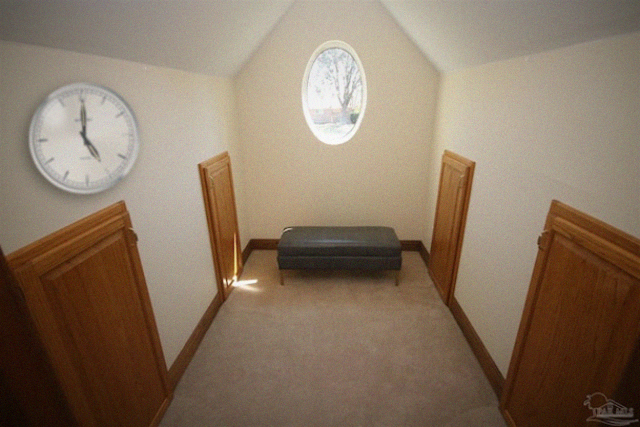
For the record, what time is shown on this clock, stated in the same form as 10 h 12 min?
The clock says 5 h 00 min
